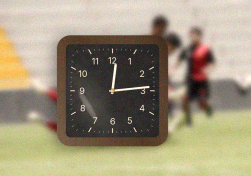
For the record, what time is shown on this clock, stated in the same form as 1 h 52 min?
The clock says 12 h 14 min
